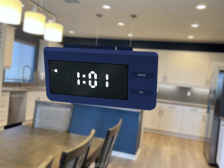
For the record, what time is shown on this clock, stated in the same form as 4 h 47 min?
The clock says 1 h 01 min
